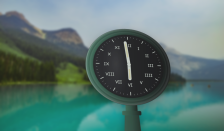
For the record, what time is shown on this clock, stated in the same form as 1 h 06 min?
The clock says 5 h 59 min
